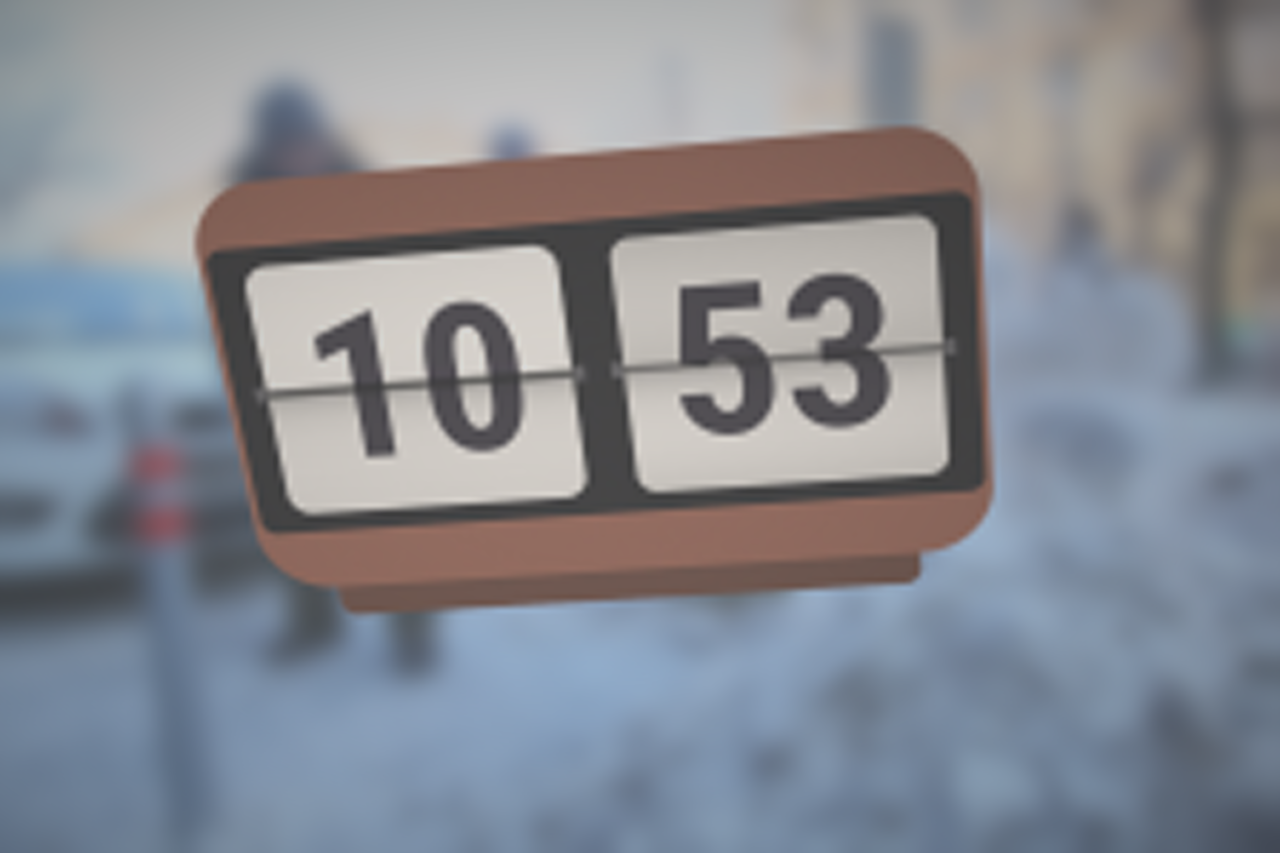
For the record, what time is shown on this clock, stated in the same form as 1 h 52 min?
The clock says 10 h 53 min
